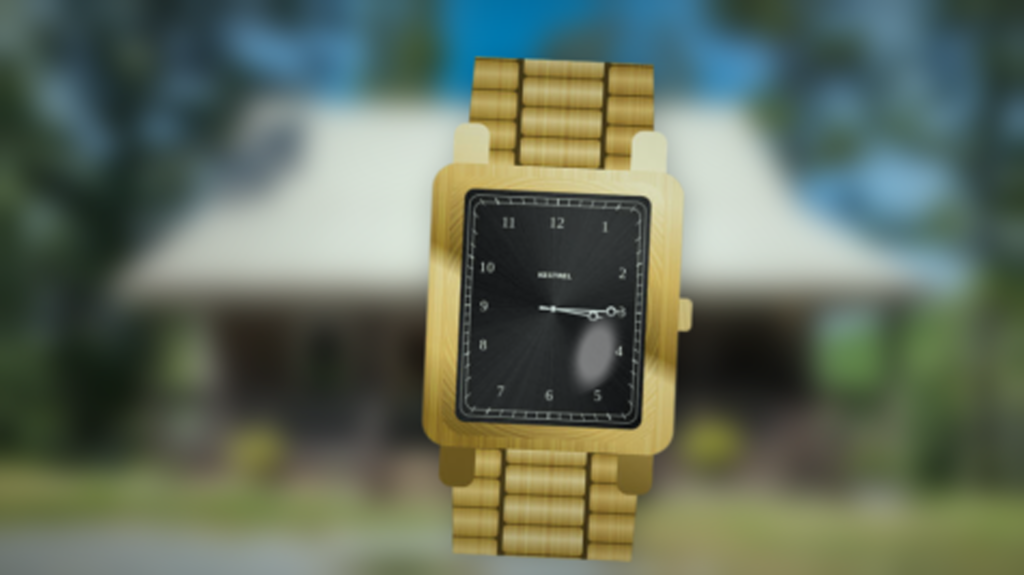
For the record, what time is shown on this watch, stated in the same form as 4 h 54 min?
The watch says 3 h 15 min
